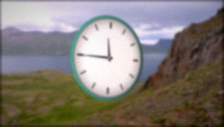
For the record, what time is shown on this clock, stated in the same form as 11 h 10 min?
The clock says 11 h 45 min
